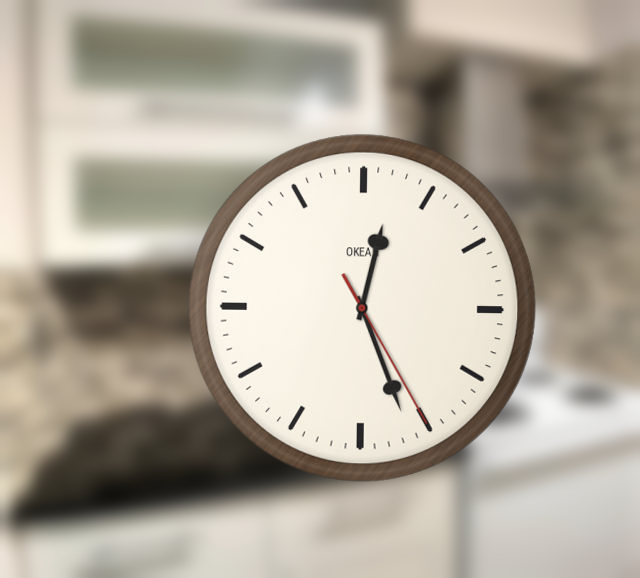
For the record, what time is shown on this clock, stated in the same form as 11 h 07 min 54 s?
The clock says 12 h 26 min 25 s
